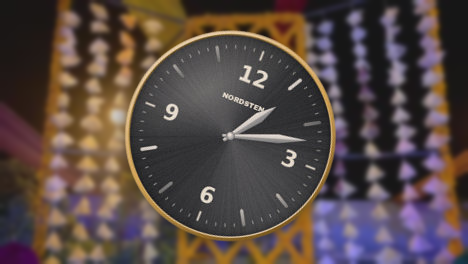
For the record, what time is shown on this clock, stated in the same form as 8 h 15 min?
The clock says 1 h 12 min
